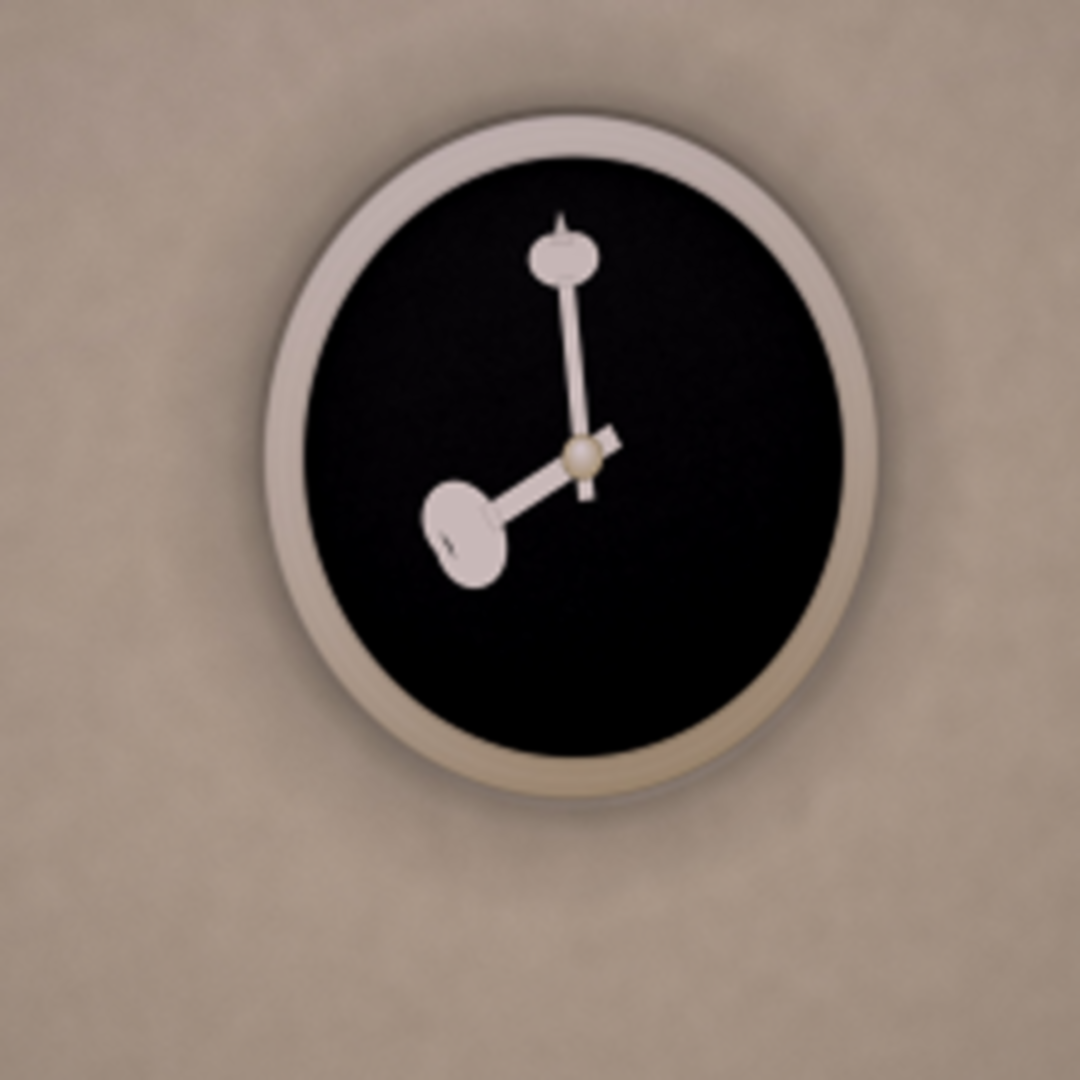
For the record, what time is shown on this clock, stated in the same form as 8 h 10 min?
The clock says 7 h 59 min
